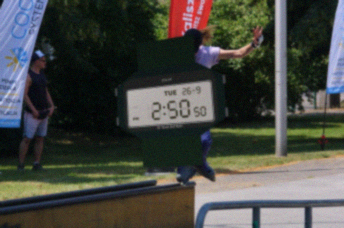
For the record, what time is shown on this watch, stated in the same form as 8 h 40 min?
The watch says 2 h 50 min
